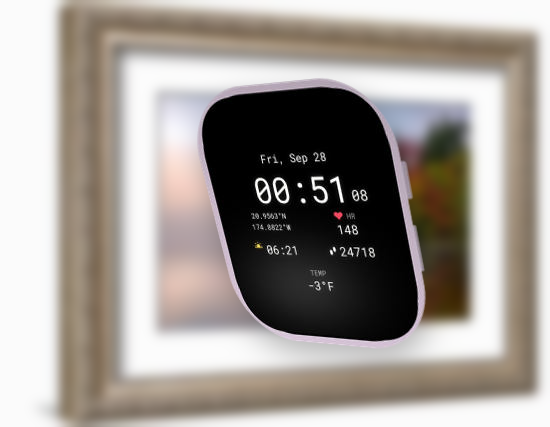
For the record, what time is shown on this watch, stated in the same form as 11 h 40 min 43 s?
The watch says 0 h 51 min 08 s
